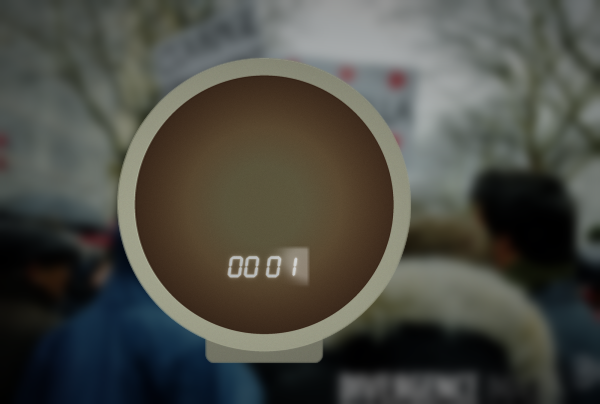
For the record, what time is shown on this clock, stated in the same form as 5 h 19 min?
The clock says 0 h 01 min
